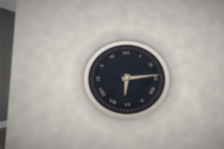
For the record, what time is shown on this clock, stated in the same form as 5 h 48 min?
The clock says 6 h 14 min
